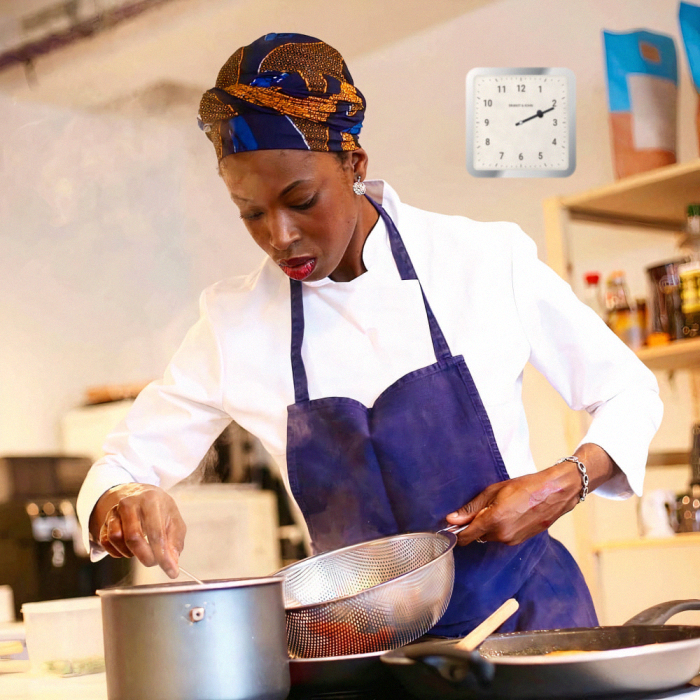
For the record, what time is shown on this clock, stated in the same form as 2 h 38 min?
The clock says 2 h 11 min
